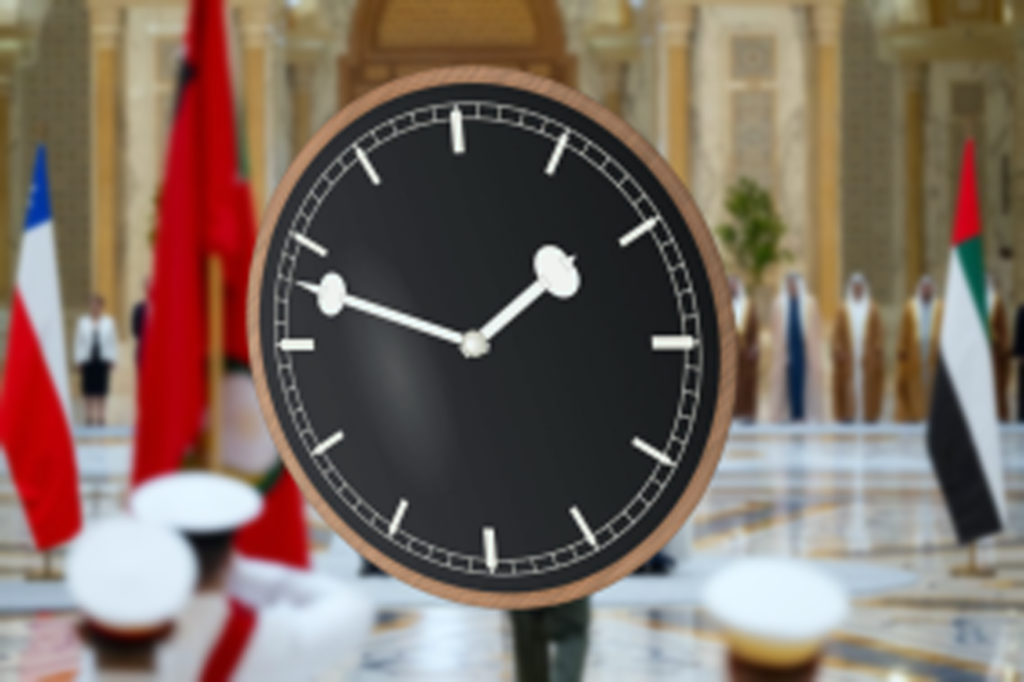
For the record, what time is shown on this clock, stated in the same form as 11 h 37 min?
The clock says 1 h 48 min
